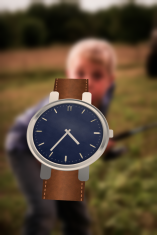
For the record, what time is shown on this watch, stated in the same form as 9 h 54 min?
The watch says 4 h 36 min
